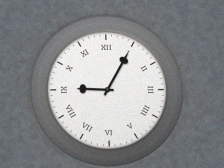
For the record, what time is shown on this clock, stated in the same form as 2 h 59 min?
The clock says 9 h 05 min
